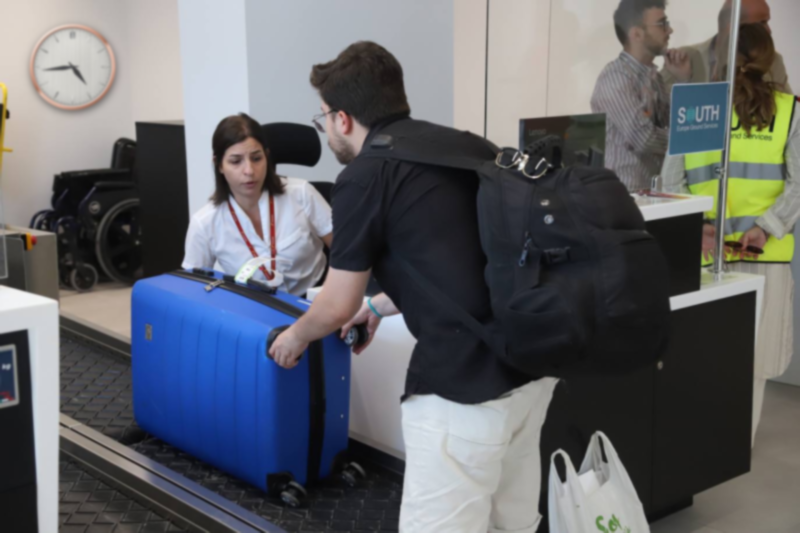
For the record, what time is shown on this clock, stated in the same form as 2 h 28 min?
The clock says 4 h 44 min
